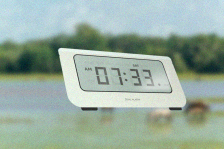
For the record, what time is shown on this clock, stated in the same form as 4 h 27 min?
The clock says 7 h 33 min
